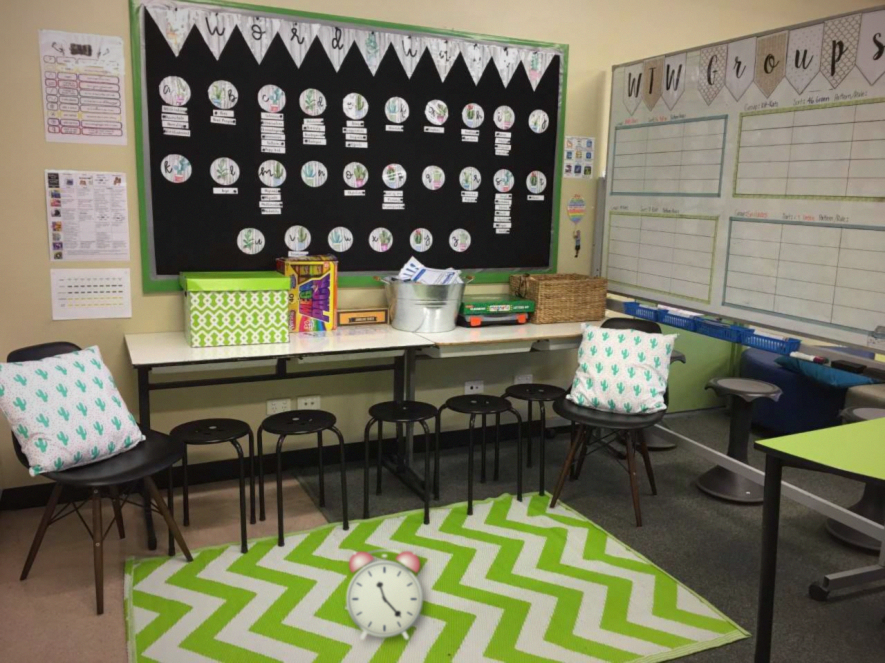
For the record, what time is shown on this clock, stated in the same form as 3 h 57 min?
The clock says 11 h 23 min
